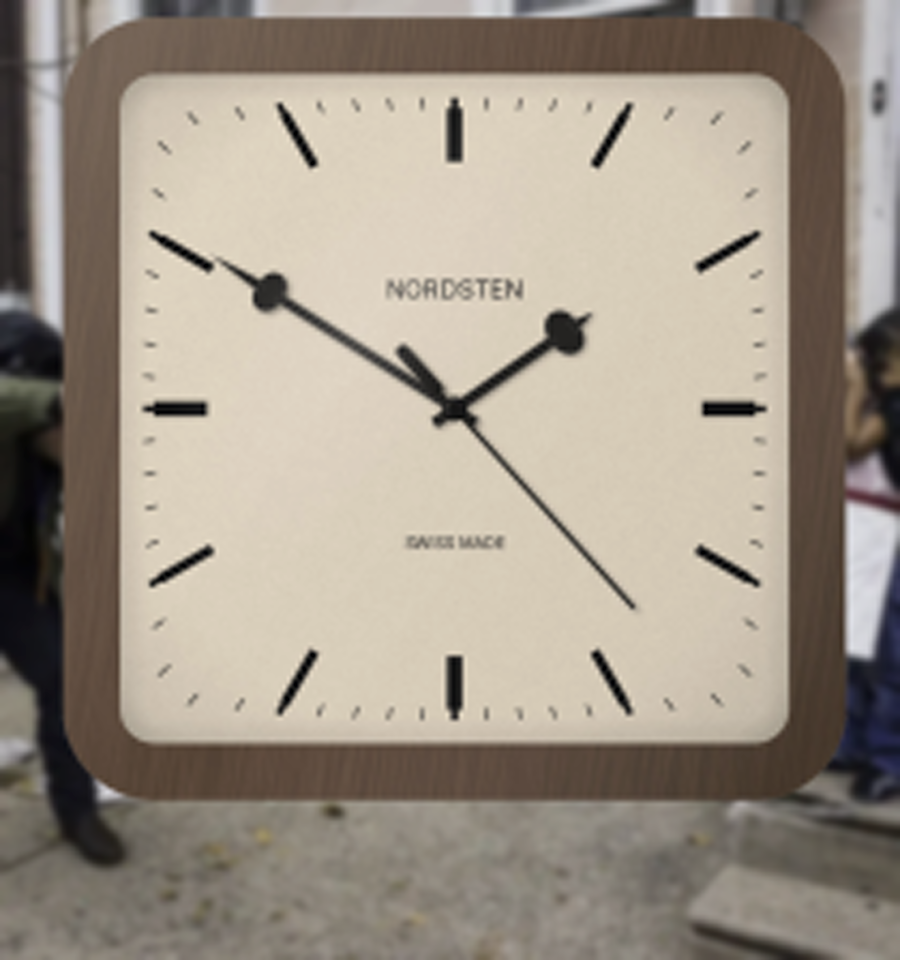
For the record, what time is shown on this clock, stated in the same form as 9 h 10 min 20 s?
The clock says 1 h 50 min 23 s
